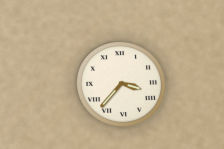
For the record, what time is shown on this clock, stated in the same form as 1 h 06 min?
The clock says 3 h 37 min
